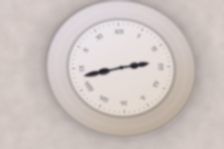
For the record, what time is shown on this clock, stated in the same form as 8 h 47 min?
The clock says 2 h 43 min
